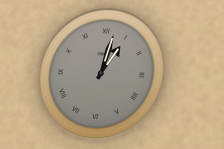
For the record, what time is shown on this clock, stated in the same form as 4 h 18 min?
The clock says 1 h 02 min
